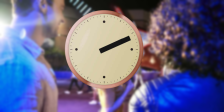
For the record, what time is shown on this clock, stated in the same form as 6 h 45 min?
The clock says 2 h 11 min
